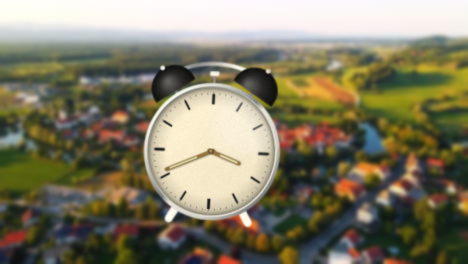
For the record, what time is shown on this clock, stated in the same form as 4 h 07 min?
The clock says 3 h 41 min
